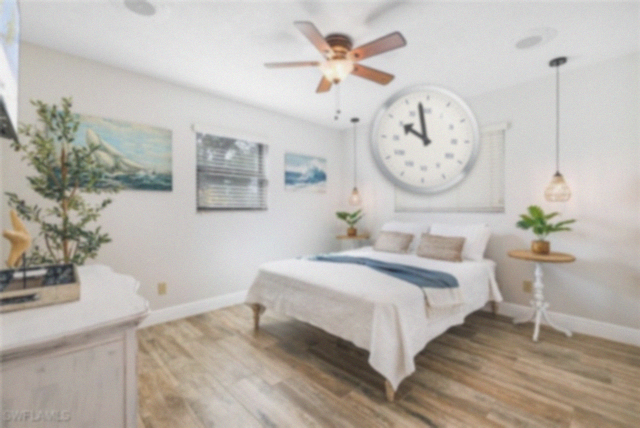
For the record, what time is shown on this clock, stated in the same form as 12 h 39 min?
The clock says 9 h 58 min
